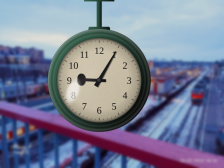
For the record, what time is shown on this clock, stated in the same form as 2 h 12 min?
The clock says 9 h 05 min
